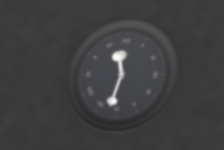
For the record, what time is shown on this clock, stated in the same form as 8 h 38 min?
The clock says 11 h 32 min
